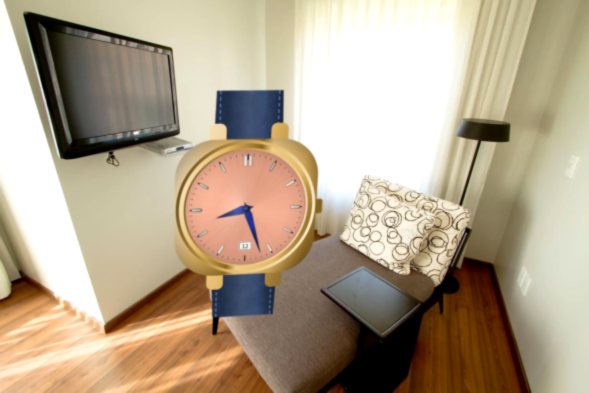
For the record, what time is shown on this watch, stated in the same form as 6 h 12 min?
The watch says 8 h 27 min
